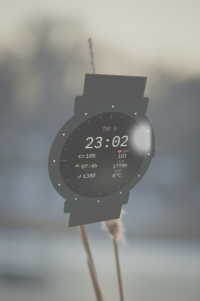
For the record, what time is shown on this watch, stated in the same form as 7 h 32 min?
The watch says 23 h 02 min
